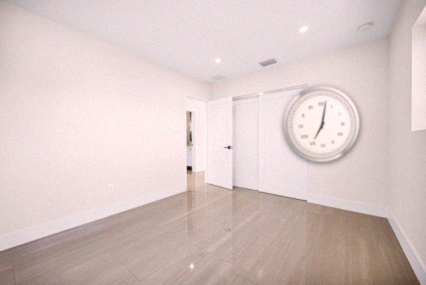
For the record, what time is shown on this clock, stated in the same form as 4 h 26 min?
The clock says 7 h 02 min
